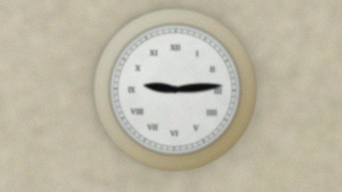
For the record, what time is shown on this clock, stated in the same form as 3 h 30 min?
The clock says 9 h 14 min
